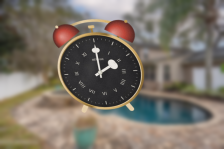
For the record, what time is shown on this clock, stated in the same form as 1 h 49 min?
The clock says 2 h 00 min
